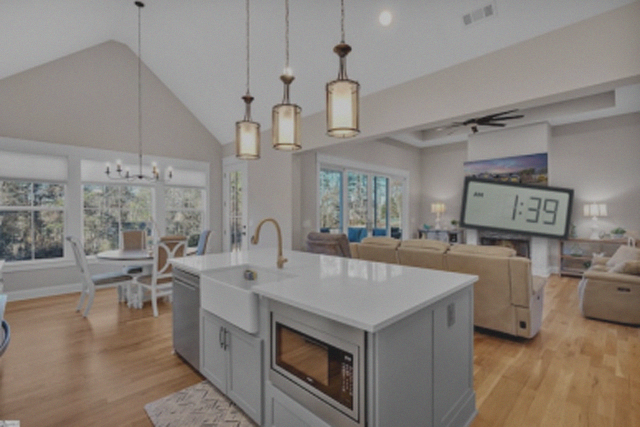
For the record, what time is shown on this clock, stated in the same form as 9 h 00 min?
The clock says 1 h 39 min
